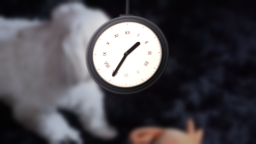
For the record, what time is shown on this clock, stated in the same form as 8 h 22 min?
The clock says 1 h 35 min
